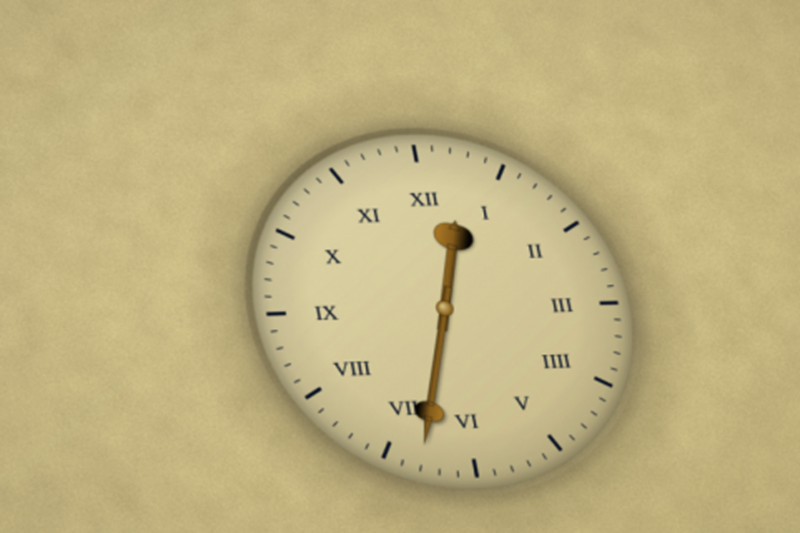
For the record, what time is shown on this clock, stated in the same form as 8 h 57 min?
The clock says 12 h 33 min
